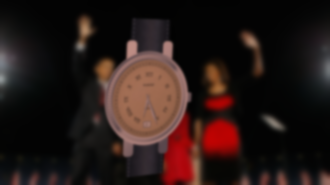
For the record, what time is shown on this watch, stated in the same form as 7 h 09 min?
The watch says 6 h 26 min
